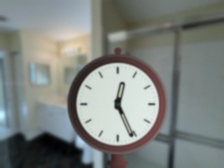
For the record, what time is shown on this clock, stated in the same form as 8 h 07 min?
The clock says 12 h 26 min
